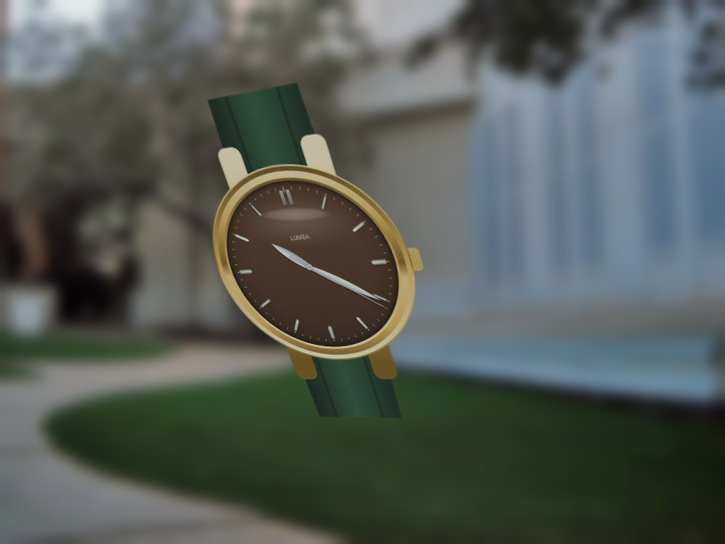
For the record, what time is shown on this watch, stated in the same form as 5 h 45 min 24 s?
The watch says 10 h 20 min 21 s
